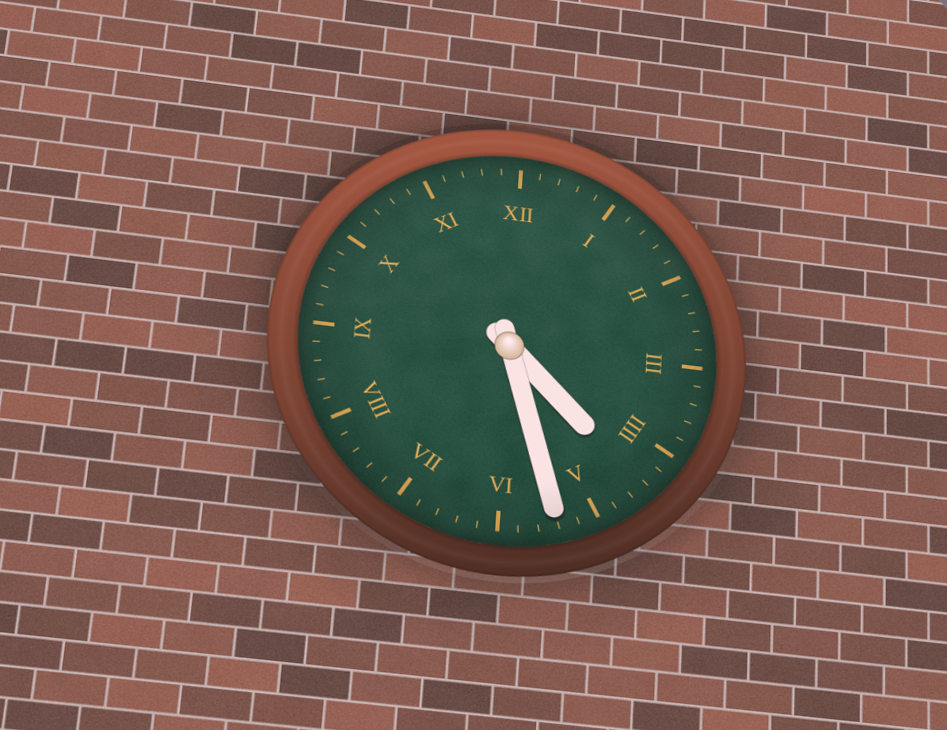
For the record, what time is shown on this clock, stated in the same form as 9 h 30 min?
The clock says 4 h 27 min
